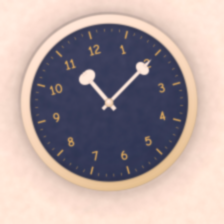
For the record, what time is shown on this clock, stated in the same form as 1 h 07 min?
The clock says 11 h 10 min
